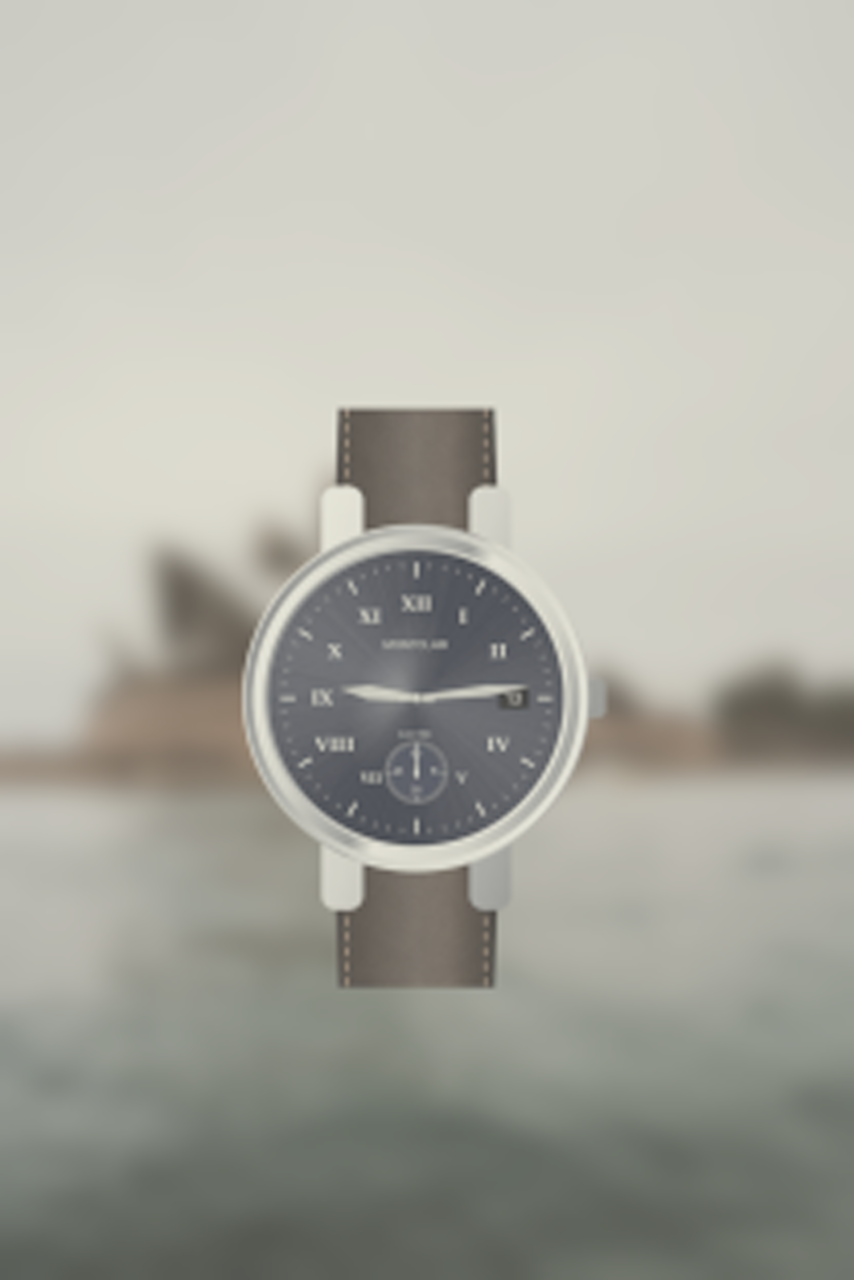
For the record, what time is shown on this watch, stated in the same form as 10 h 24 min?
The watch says 9 h 14 min
